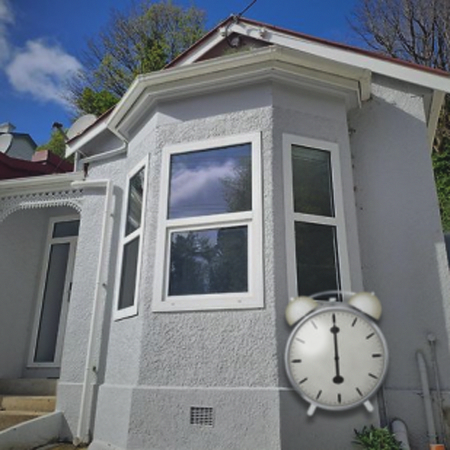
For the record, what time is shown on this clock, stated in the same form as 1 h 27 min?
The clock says 6 h 00 min
